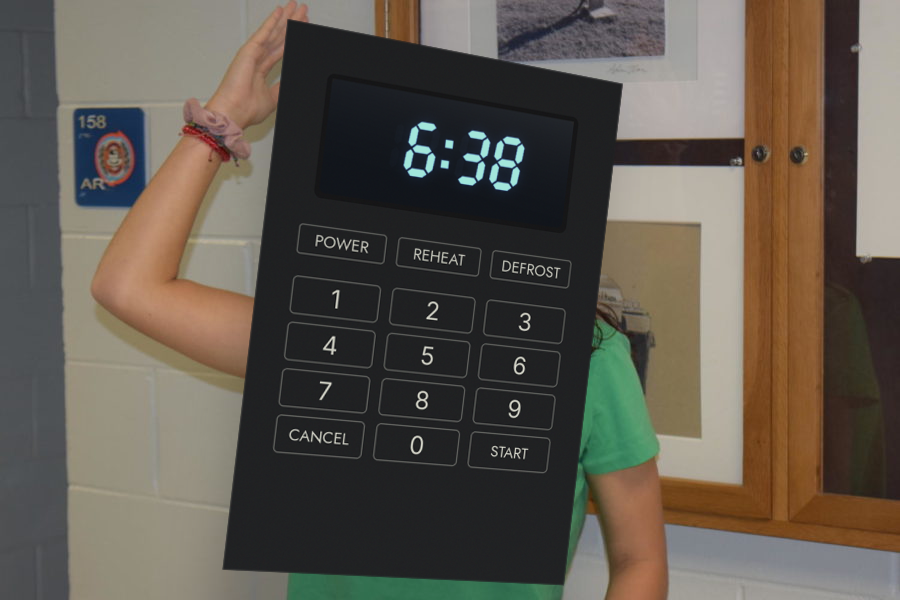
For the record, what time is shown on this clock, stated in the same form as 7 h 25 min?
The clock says 6 h 38 min
